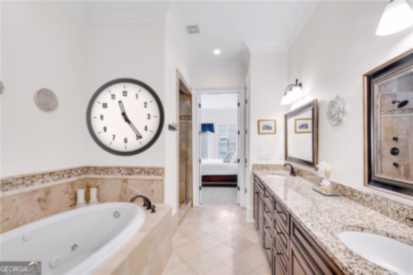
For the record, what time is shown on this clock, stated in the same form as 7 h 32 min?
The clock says 11 h 24 min
